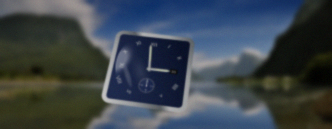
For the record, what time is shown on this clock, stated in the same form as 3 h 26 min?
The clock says 2 h 59 min
